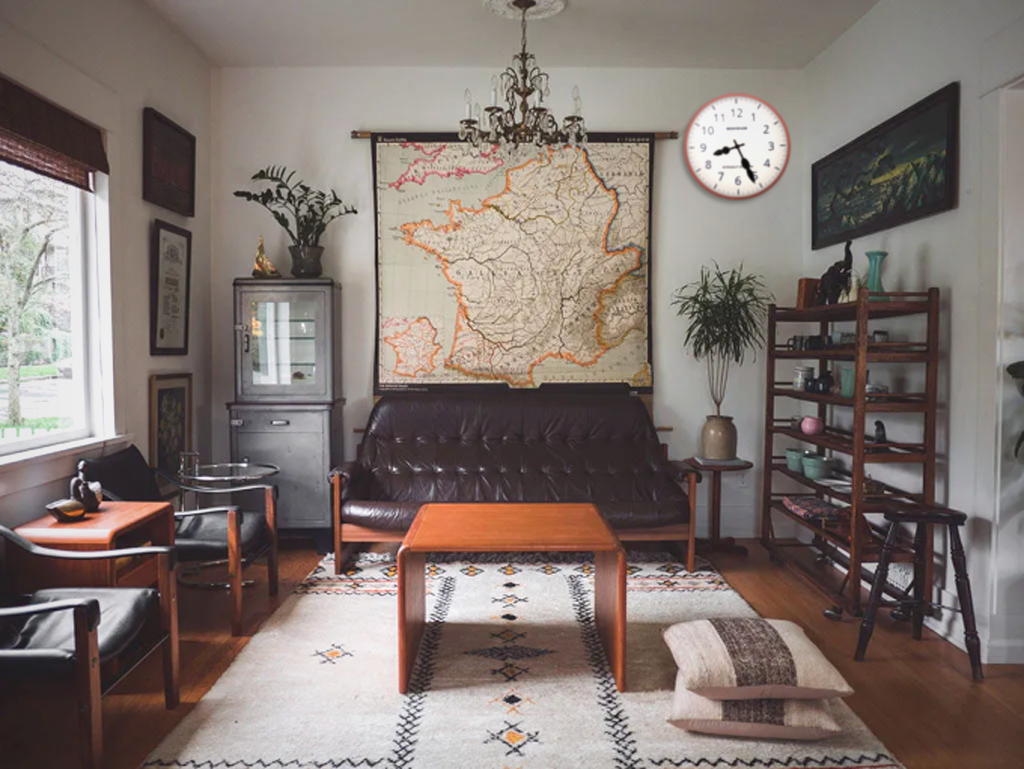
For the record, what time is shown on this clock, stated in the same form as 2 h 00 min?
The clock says 8 h 26 min
